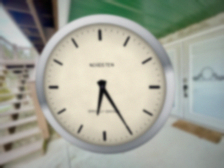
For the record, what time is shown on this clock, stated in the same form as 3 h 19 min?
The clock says 6 h 25 min
